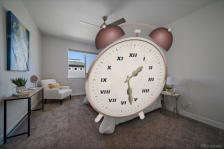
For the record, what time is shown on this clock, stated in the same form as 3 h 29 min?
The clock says 1 h 27 min
